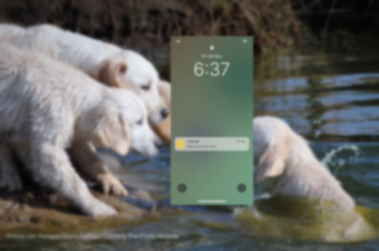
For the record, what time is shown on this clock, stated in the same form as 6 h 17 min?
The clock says 6 h 37 min
